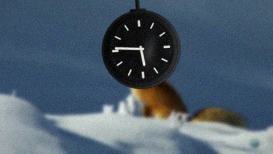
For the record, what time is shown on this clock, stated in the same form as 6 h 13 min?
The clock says 5 h 46 min
